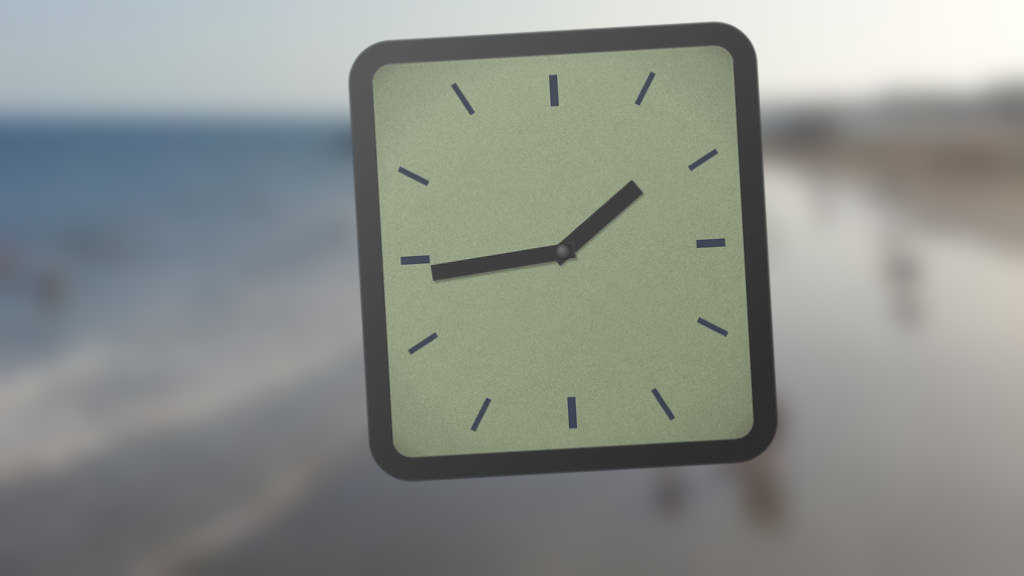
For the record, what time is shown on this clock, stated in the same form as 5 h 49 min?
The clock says 1 h 44 min
